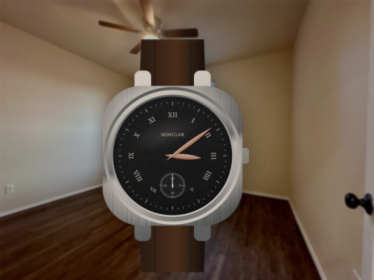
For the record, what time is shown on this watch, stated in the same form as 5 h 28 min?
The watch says 3 h 09 min
